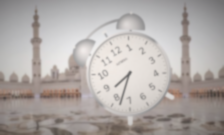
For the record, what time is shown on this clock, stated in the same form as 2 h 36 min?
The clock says 8 h 38 min
